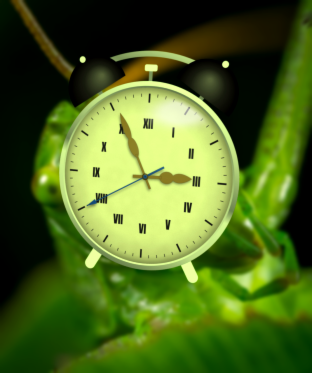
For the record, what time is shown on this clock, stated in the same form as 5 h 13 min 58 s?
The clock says 2 h 55 min 40 s
